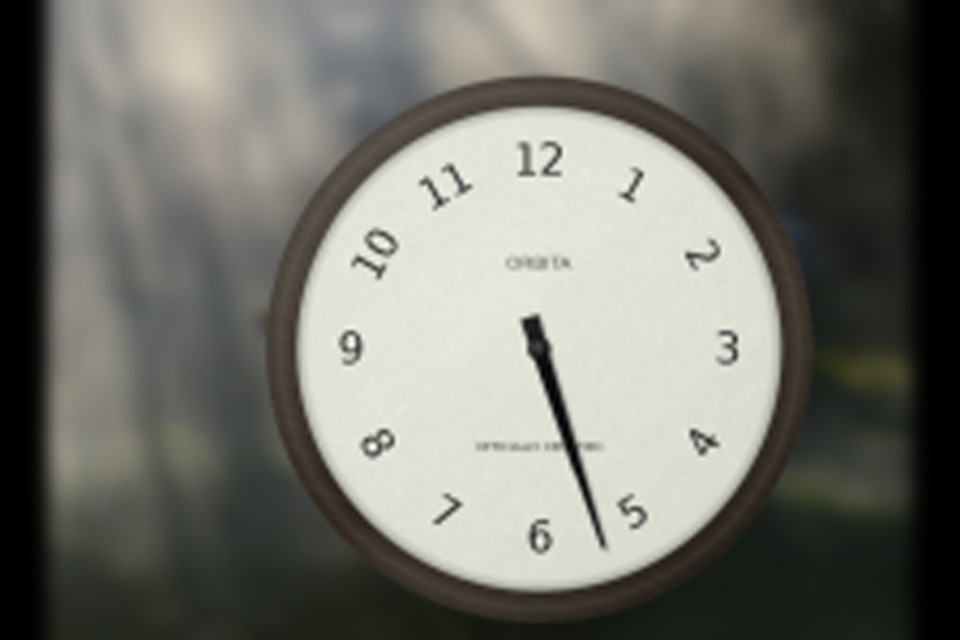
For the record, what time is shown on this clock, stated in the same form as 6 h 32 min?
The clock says 5 h 27 min
